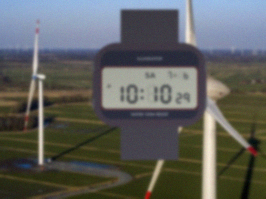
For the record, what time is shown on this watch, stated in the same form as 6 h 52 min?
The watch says 10 h 10 min
